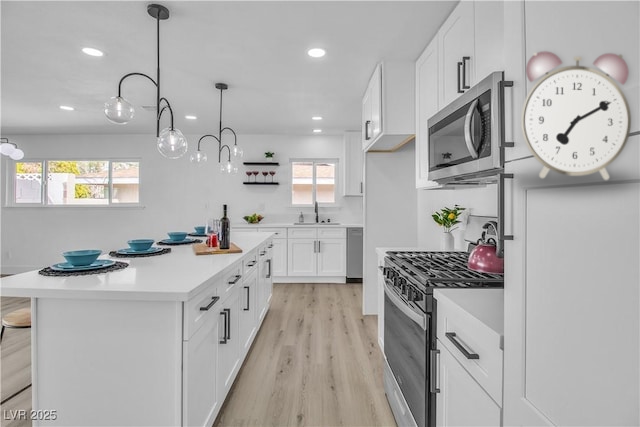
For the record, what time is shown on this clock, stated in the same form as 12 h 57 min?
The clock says 7 h 10 min
